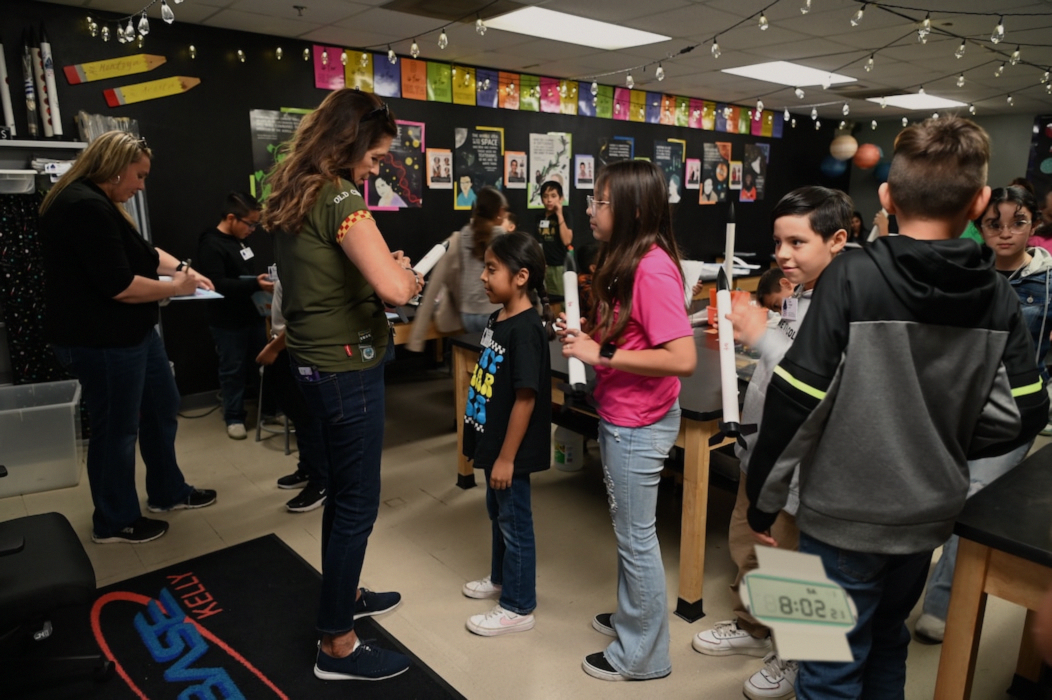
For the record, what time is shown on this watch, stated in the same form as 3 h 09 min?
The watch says 8 h 02 min
